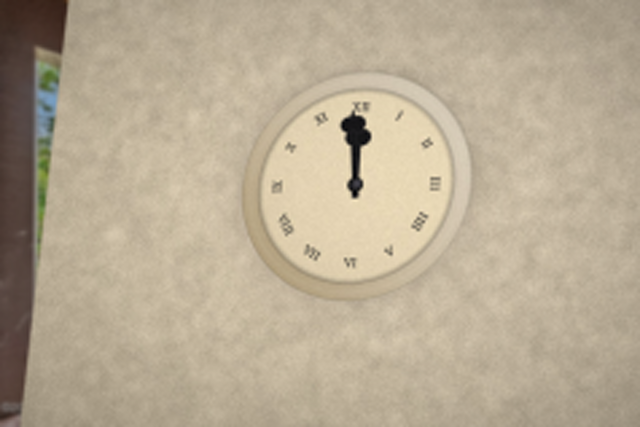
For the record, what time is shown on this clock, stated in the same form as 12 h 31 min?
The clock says 11 h 59 min
